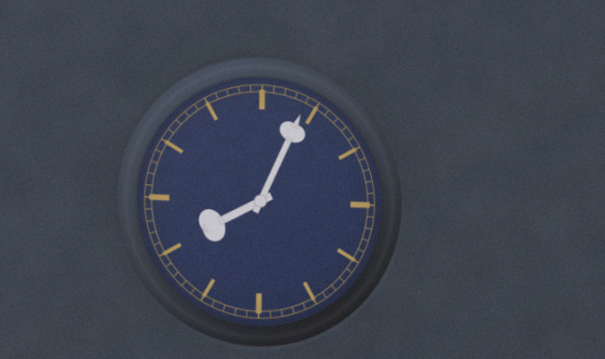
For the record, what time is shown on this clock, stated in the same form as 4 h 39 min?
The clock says 8 h 04 min
